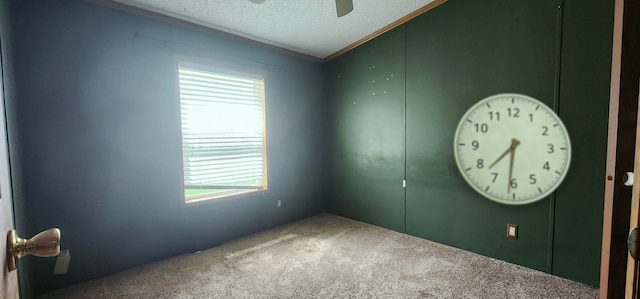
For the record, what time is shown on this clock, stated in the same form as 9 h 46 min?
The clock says 7 h 31 min
